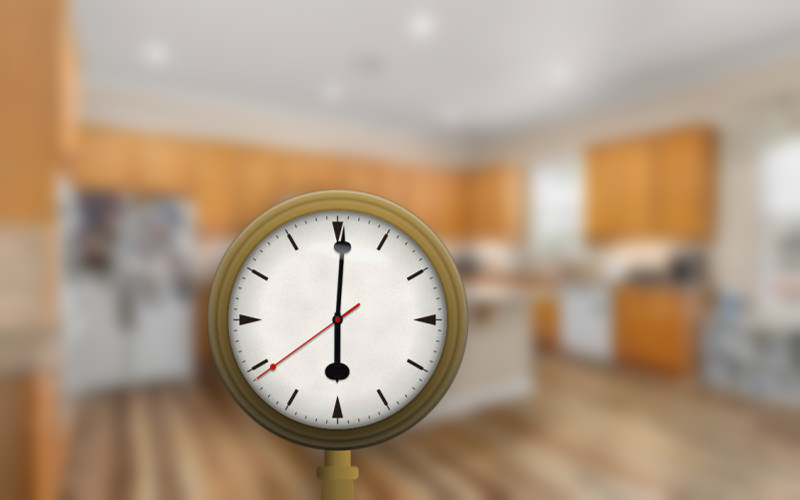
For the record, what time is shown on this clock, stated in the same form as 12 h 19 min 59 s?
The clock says 6 h 00 min 39 s
